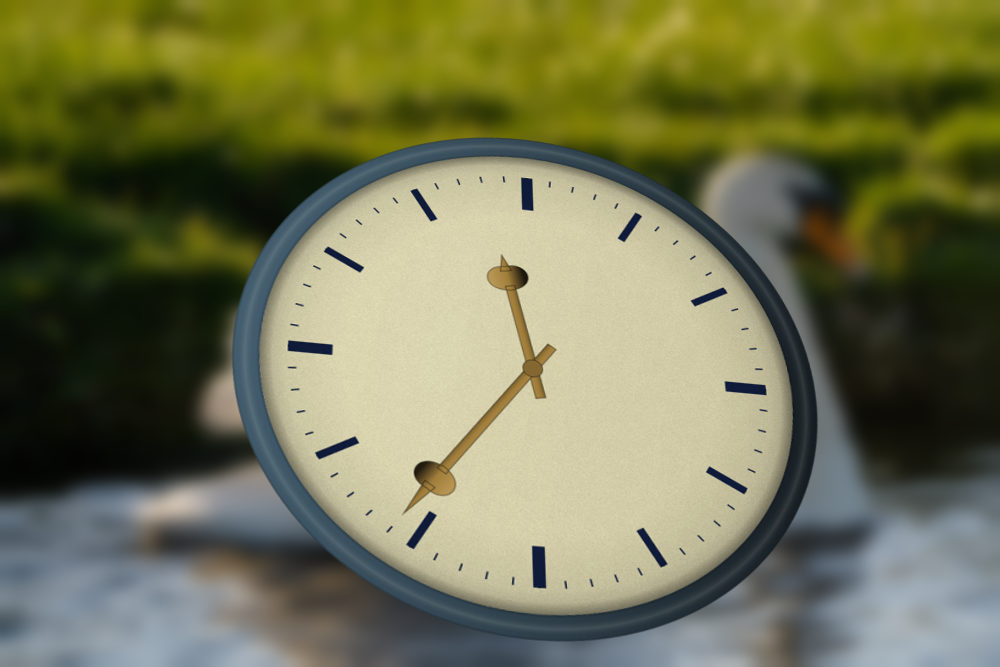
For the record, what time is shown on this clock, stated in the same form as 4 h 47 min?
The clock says 11 h 36 min
